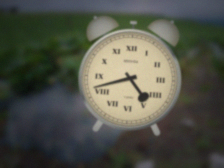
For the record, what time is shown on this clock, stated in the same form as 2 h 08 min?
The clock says 4 h 42 min
